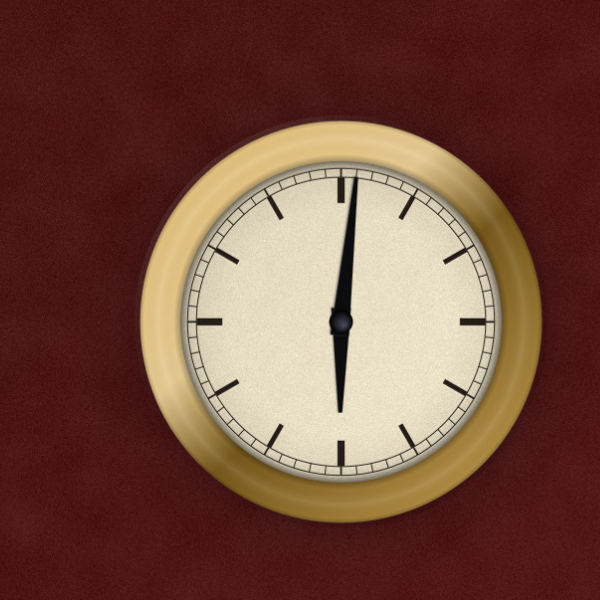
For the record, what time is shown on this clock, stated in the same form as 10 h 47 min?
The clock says 6 h 01 min
